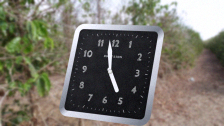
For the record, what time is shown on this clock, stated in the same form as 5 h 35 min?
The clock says 4 h 58 min
